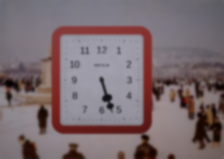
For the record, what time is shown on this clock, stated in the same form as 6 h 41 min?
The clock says 5 h 27 min
